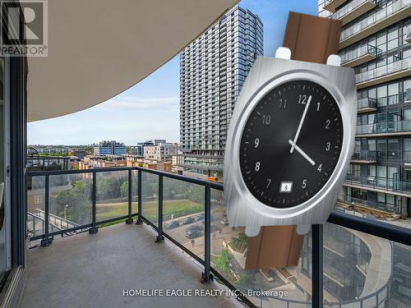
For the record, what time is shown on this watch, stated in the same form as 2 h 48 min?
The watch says 4 h 02 min
